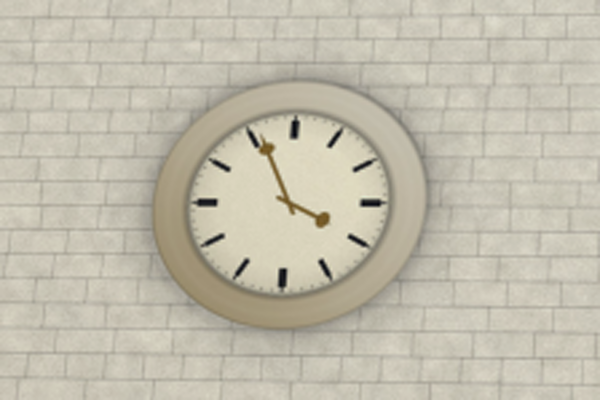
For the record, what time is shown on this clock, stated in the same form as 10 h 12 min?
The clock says 3 h 56 min
